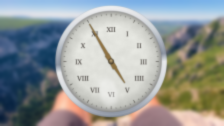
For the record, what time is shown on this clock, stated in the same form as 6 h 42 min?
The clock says 4 h 55 min
